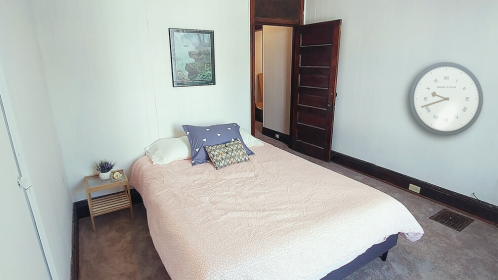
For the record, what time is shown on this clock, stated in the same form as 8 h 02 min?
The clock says 9 h 42 min
